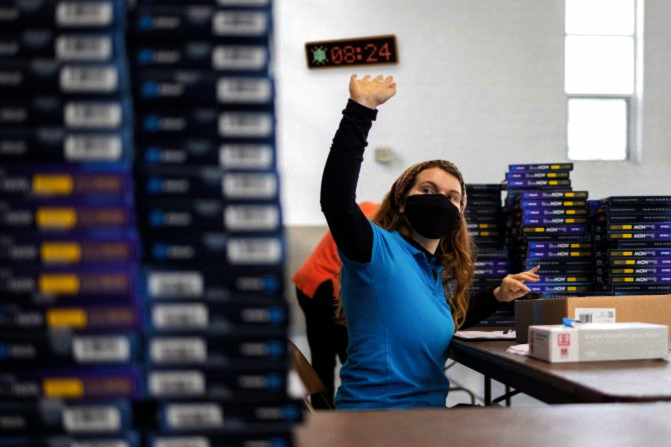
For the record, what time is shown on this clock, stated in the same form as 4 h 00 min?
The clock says 8 h 24 min
